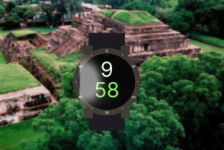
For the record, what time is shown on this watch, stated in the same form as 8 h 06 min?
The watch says 9 h 58 min
